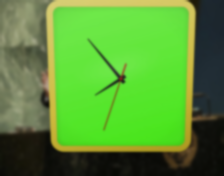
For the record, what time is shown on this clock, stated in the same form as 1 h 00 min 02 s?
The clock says 7 h 53 min 33 s
